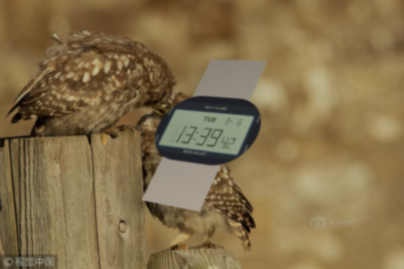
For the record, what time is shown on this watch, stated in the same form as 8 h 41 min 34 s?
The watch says 13 h 39 min 42 s
